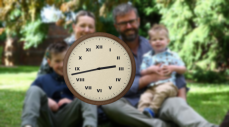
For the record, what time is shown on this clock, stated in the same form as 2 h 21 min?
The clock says 2 h 43 min
